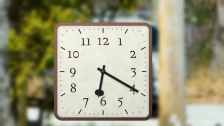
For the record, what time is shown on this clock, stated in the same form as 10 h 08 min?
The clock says 6 h 20 min
